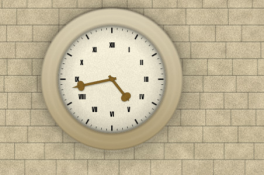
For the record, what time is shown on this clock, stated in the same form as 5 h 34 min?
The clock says 4 h 43 min
